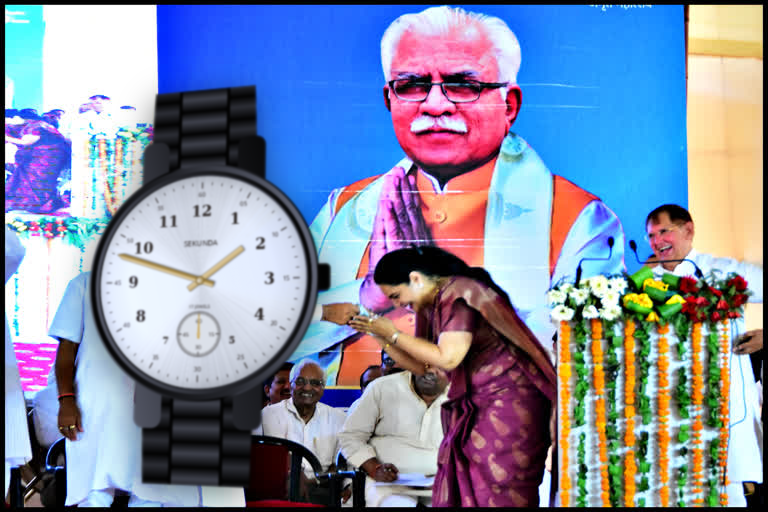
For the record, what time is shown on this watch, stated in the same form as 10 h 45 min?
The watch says 1 h 48 min
